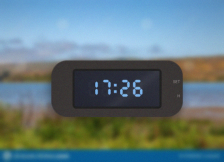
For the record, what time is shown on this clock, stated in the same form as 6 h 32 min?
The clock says 17 h 26 min
